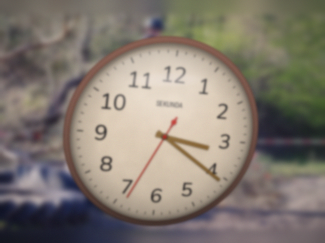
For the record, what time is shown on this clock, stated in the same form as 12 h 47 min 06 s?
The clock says 3 h 20 min 34 s
